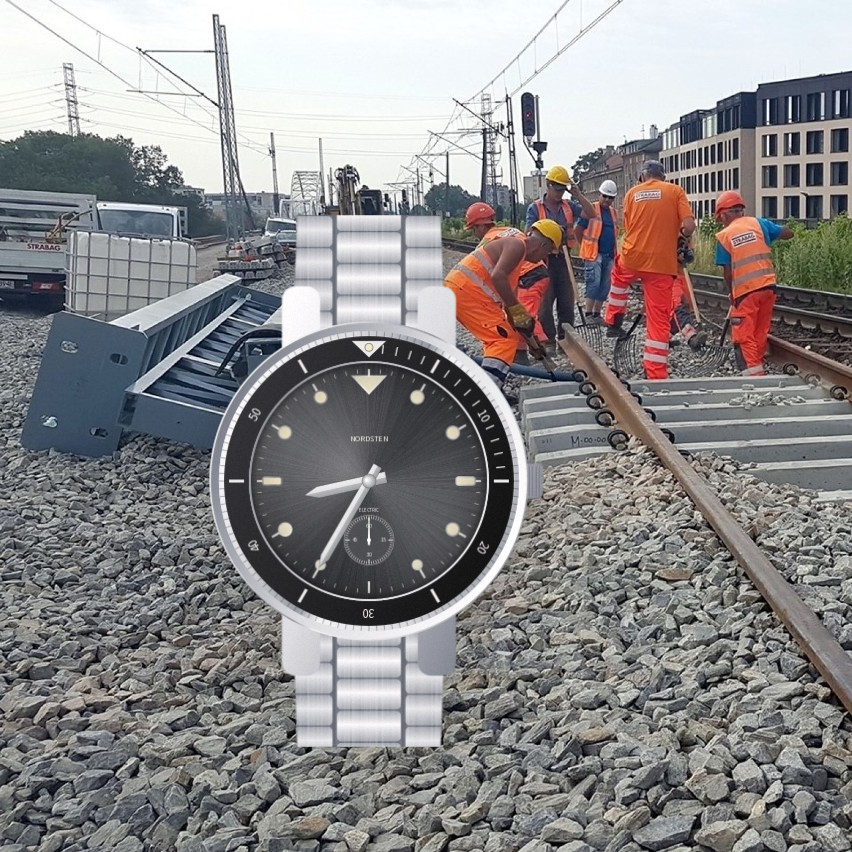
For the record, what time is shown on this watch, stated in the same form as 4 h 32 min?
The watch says 8 h 35 min
